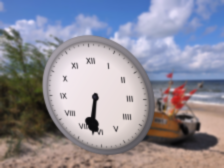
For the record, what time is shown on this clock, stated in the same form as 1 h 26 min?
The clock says 6 h 32 min
